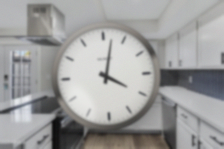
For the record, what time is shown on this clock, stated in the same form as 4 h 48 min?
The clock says 4 h 02 min
